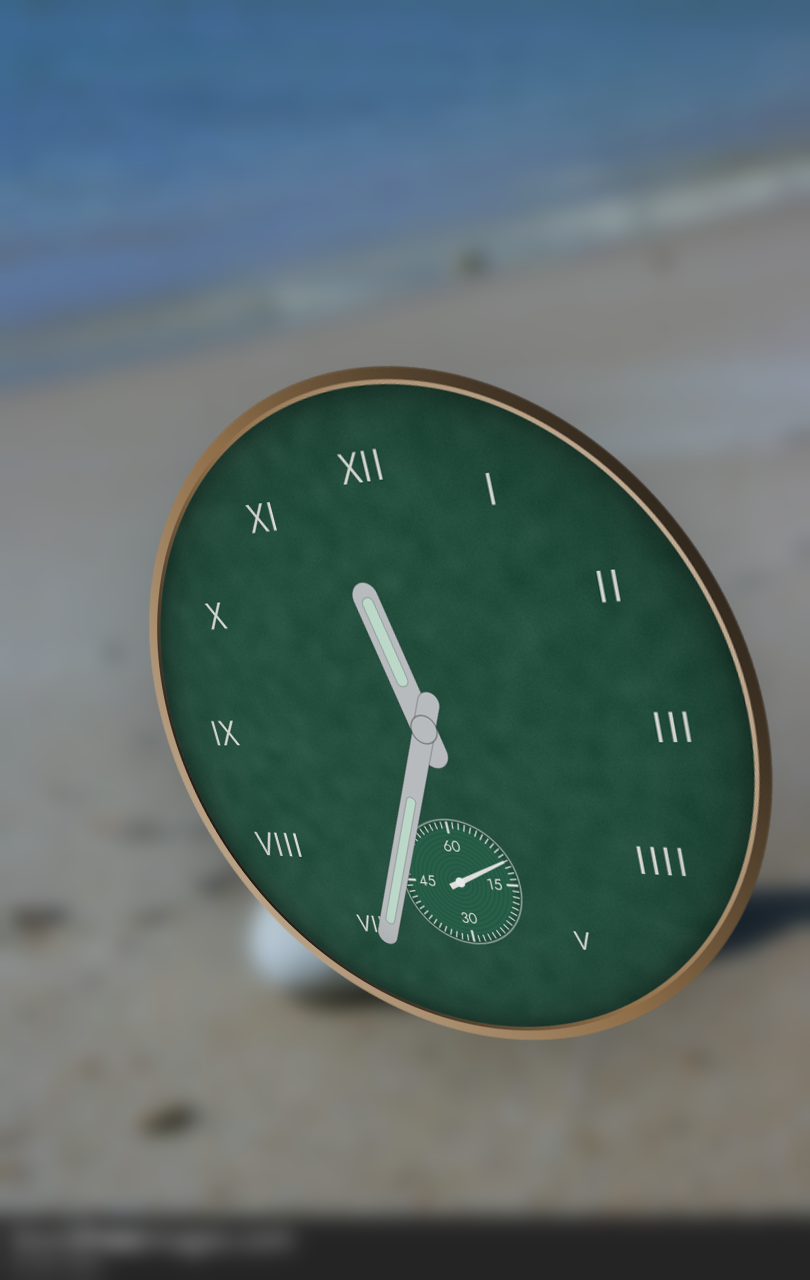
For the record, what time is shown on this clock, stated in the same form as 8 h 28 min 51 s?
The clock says 11 h 34 min 11 s
